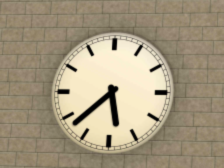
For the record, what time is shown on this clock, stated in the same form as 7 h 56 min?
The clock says 5 h 38 min
